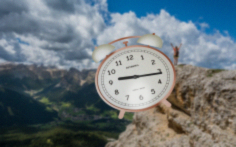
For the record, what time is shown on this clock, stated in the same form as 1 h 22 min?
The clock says 9 h 16 min
